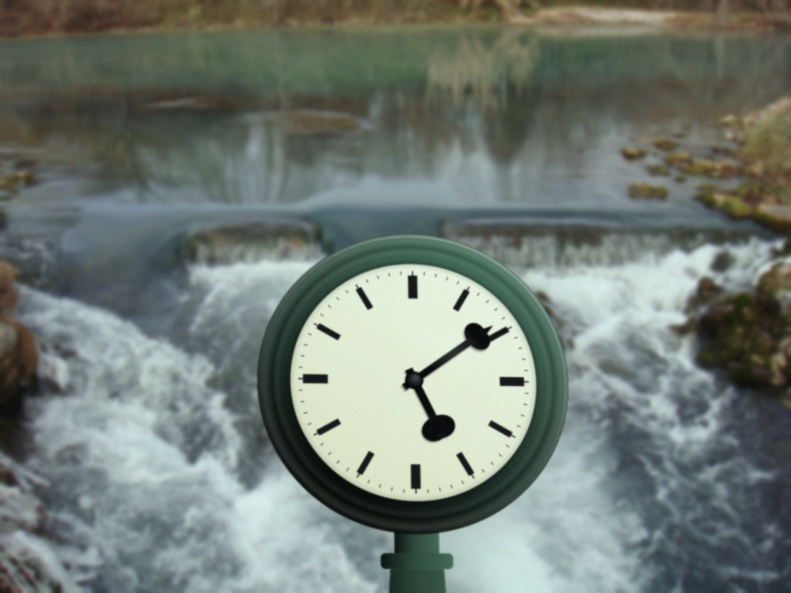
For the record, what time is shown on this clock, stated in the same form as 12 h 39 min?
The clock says 5 h 09 min
